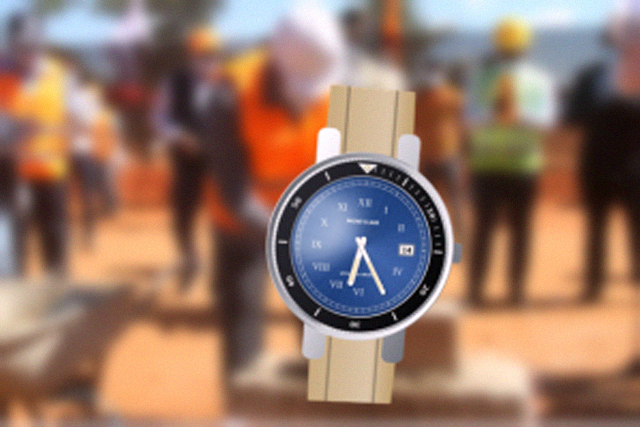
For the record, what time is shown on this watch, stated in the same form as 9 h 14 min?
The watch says 6 h 25 min
